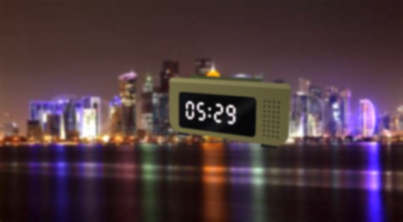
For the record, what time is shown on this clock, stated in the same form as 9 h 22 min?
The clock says 5 h 29 min
